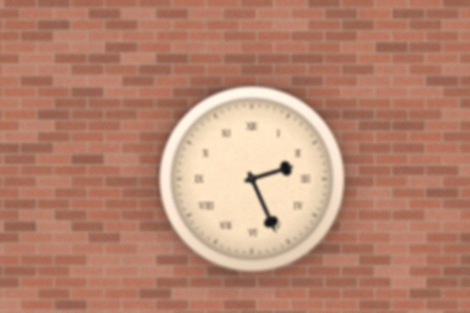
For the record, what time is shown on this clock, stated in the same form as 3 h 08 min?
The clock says 2 h 26 min
